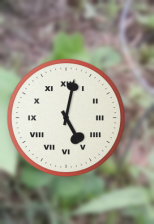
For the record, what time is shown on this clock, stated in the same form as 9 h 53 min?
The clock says 5 h 02 min
